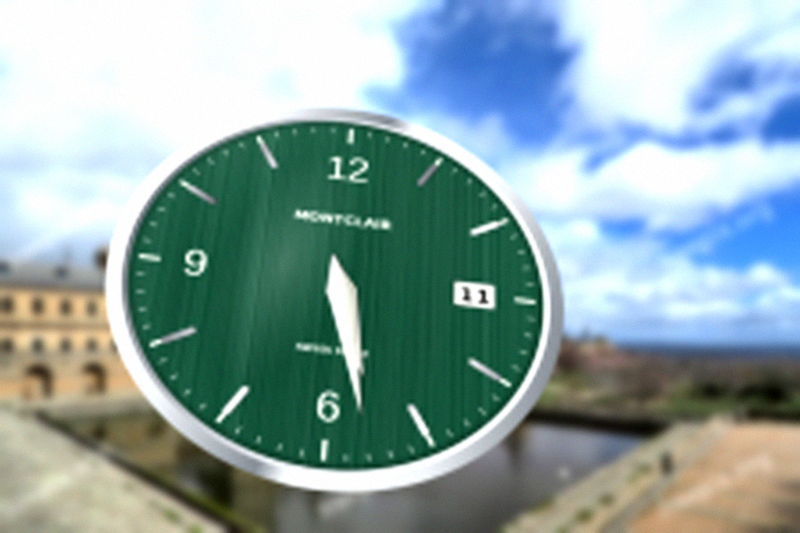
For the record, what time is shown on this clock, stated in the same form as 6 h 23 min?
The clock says 5 h 28 min
